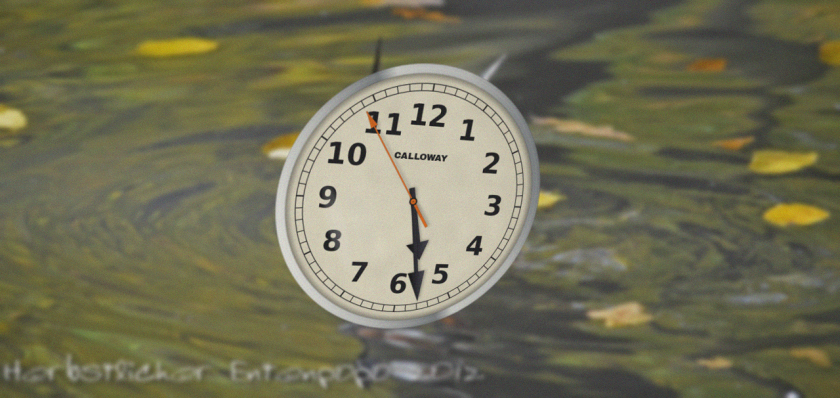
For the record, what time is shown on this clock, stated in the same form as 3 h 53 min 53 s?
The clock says 5 h 27 min 54 s
